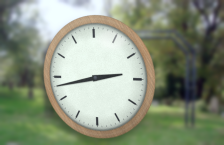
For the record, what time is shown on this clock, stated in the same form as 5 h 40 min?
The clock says 2 h 43 min
